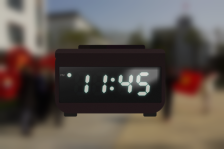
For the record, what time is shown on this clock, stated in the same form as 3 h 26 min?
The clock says 11 h 45 min
